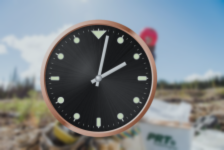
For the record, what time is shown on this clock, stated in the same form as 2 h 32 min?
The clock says 2 h 02 min
